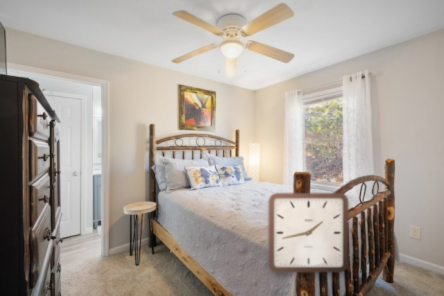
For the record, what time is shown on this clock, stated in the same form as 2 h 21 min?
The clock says 1 h 43 min
